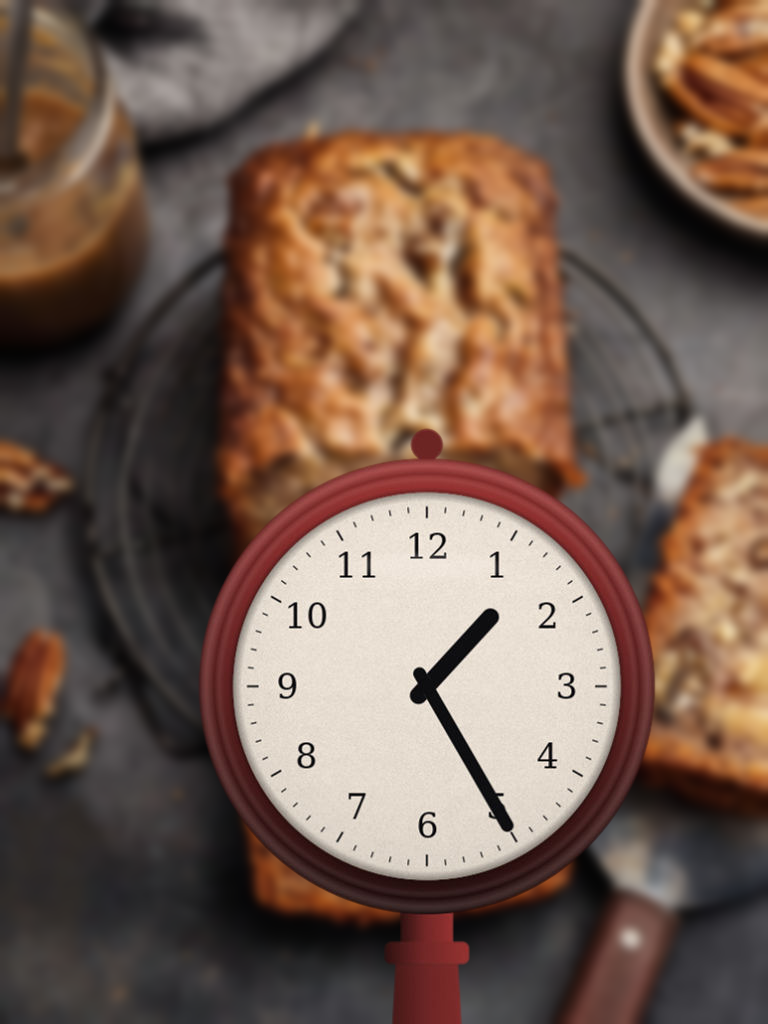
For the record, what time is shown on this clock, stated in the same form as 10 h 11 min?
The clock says 1 h 25 min
